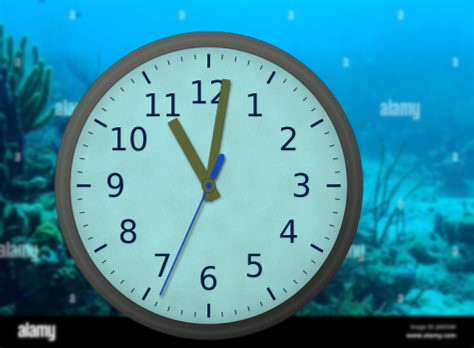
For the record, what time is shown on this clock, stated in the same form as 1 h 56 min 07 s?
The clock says 11 h 01 min 34 s
